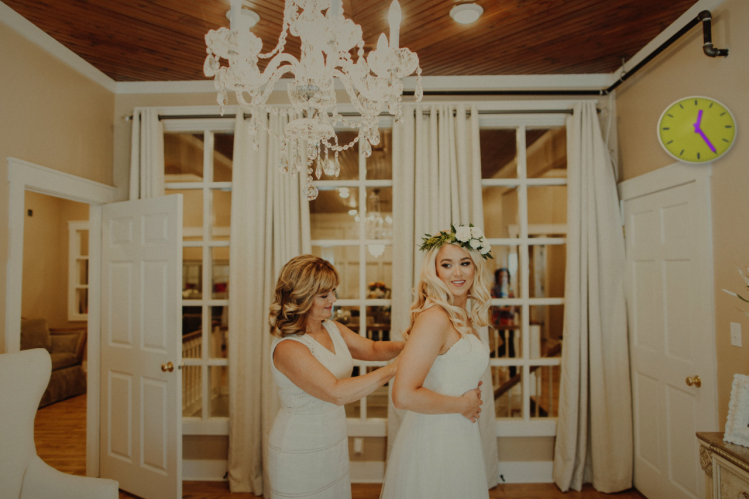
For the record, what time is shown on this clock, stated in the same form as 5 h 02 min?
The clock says 12 h 25 min
